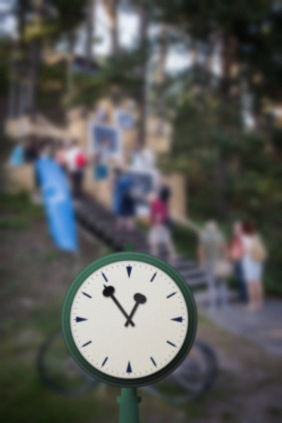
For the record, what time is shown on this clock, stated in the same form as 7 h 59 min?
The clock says 12 h 54 min
